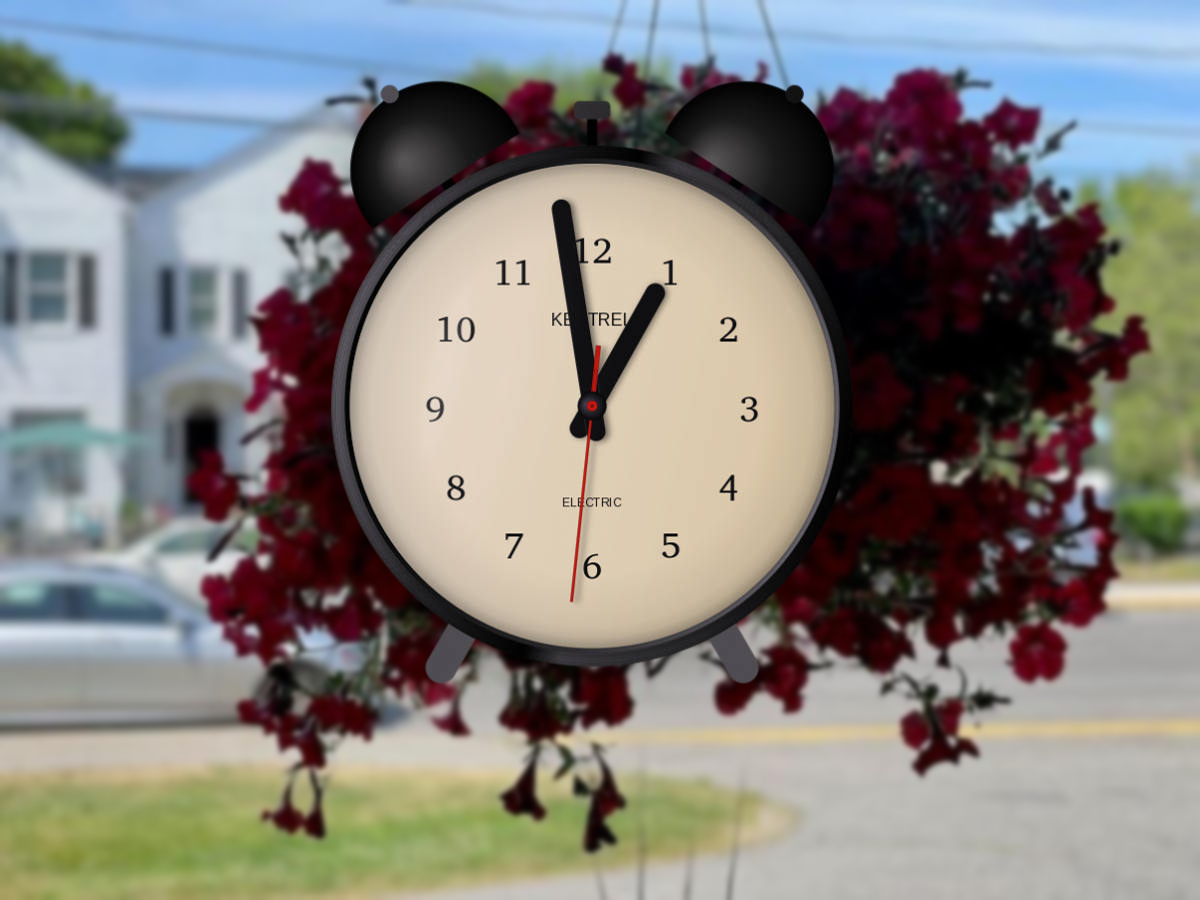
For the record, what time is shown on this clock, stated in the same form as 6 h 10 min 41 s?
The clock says 12 h 58 min 31 s
